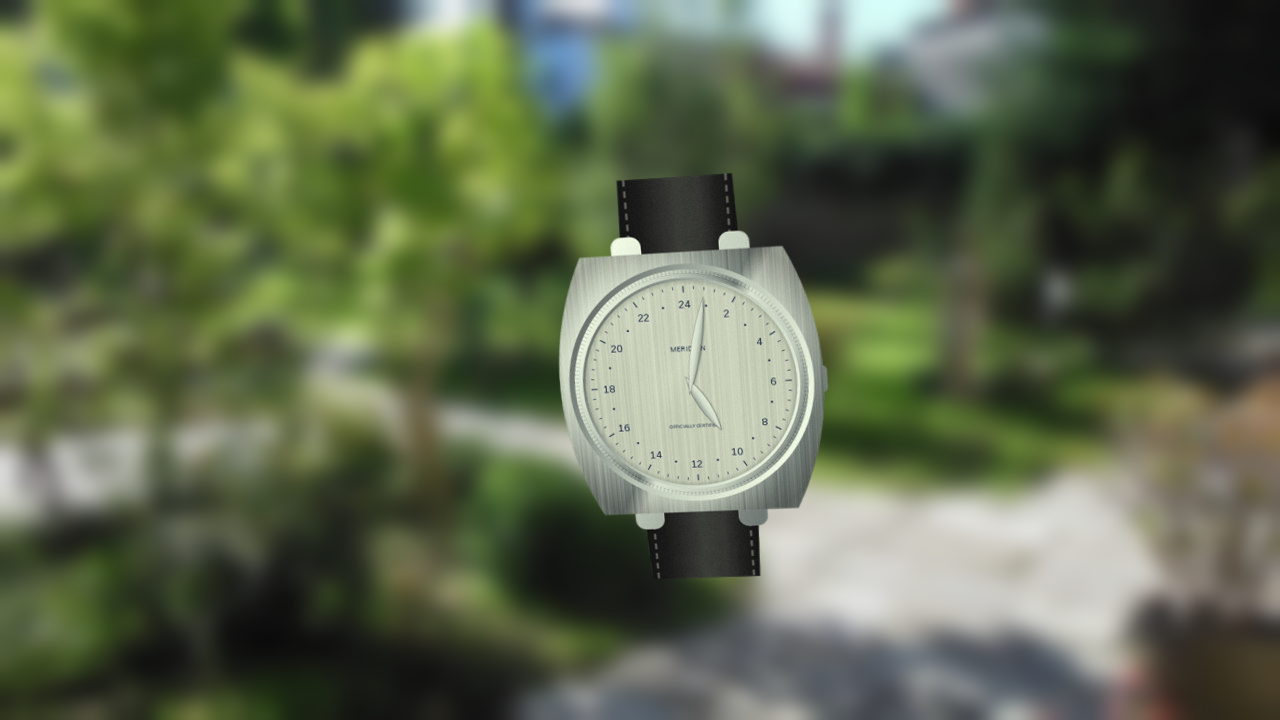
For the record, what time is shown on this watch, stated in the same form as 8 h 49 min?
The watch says 10 h 02 min
